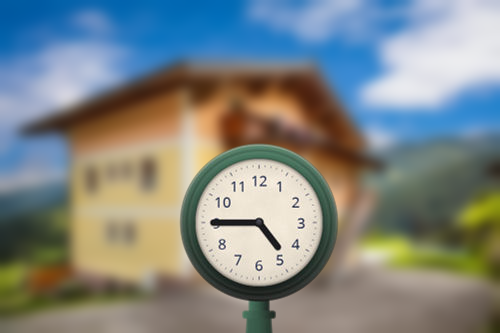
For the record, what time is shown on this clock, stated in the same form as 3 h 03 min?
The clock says 4 h 45 min
